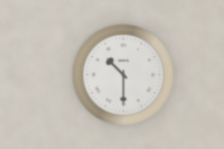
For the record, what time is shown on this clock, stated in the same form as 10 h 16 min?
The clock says 10 h 30 min
